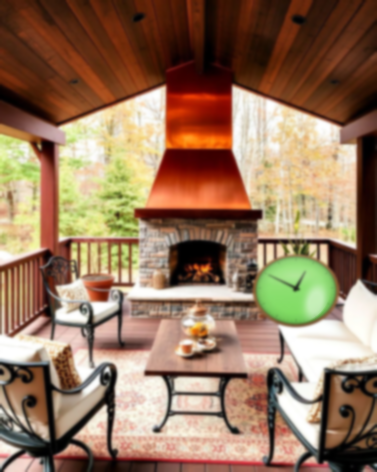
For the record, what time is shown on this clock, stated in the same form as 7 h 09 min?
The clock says 12 h 50 min
